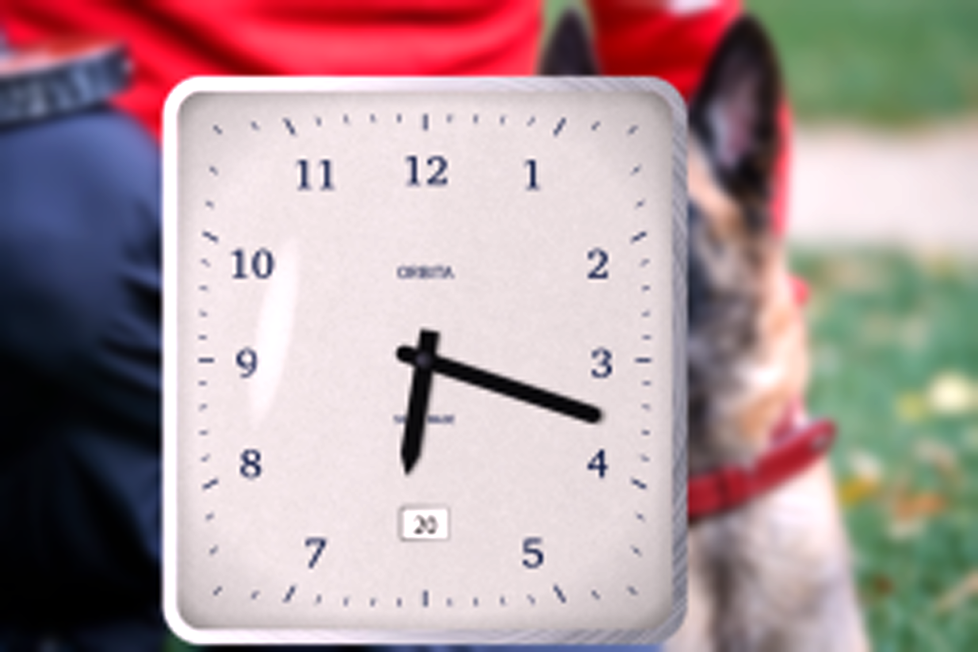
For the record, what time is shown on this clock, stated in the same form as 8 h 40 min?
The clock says 6 h 18 min
